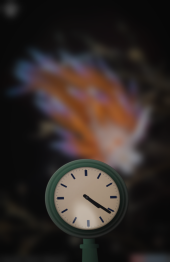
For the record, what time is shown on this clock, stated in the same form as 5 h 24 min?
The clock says 4 h 21 min
